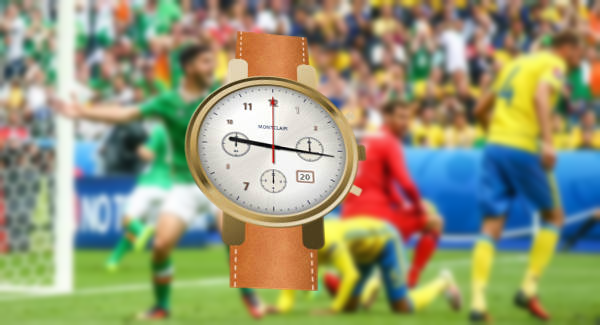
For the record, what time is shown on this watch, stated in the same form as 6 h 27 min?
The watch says 9 h 16 min
